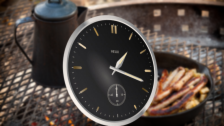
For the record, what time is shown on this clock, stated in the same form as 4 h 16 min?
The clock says 1 h 18 min
